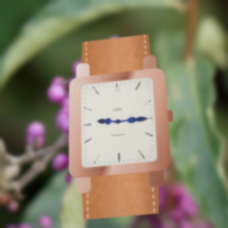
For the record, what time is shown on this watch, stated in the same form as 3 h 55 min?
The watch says 9 h 15 min
